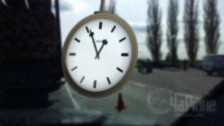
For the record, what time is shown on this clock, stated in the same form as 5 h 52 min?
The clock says 12 h 56 min
